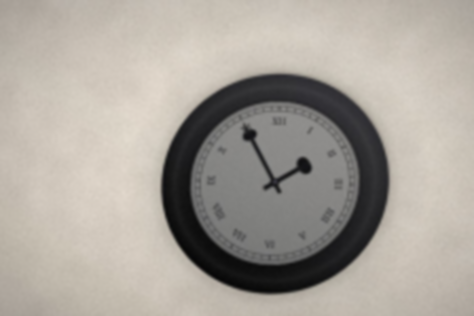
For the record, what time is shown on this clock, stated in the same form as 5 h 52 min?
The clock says 1 h 55 min
